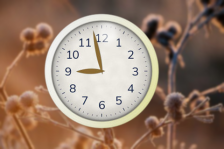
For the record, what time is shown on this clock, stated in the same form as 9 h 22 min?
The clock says 8 h 58 min
